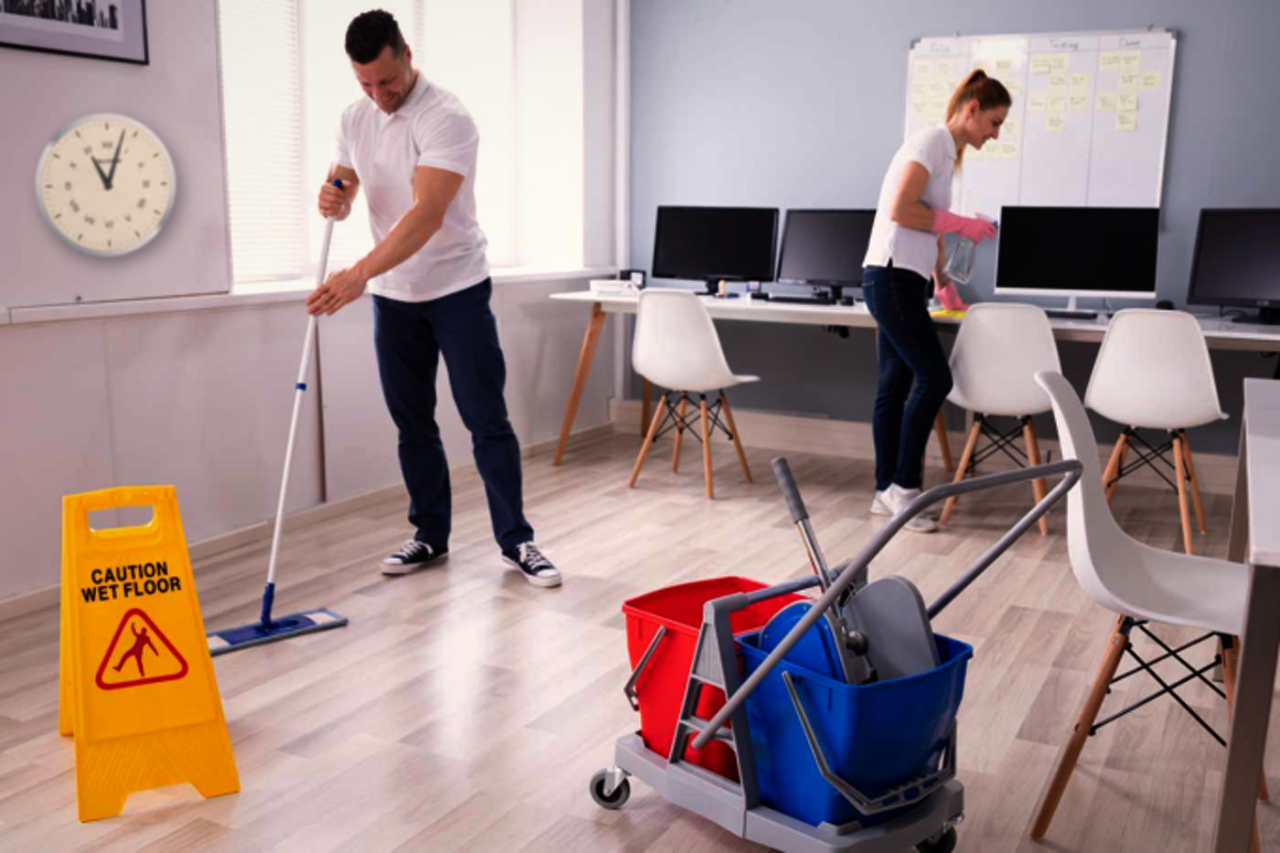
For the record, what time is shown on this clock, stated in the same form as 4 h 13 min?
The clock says 11 h 03 min
